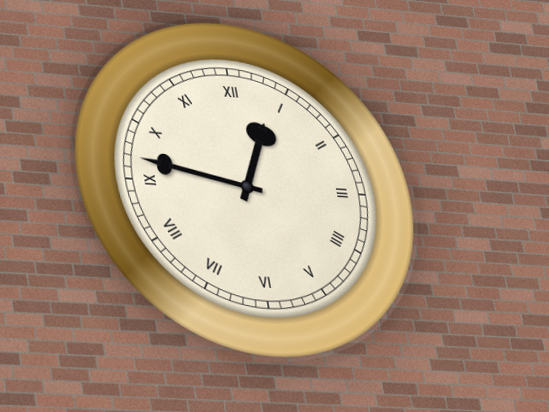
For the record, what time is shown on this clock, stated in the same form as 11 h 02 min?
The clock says 12 h 47 min
